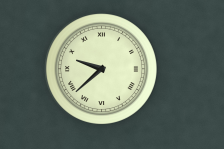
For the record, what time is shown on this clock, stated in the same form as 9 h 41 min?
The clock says 9 h 38 min
